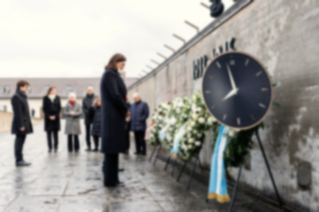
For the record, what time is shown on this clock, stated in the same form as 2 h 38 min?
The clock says 7 h 58 min
